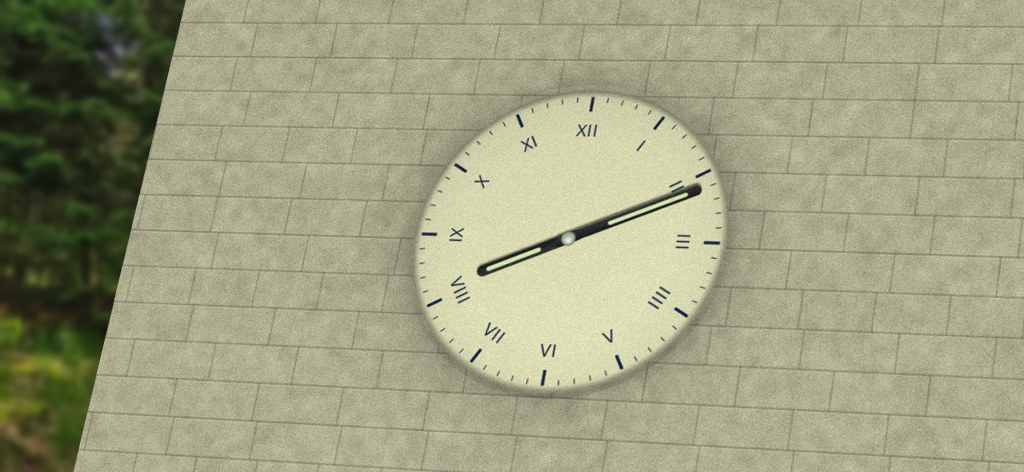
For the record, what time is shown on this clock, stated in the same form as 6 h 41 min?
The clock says 8 h 11 min
